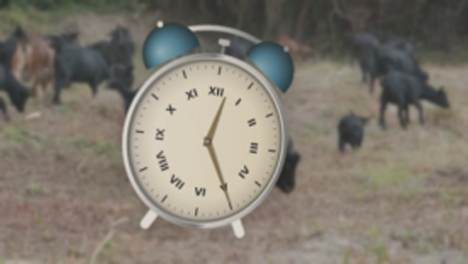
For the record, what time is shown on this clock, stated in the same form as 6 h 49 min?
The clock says 12 h 25 min
